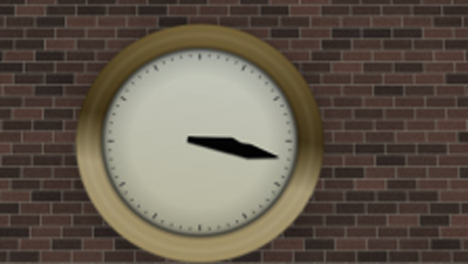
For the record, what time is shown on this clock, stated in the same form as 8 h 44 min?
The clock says 3 h 17 min
